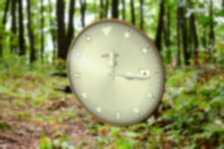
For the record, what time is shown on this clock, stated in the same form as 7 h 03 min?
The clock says 12 h 16 min
